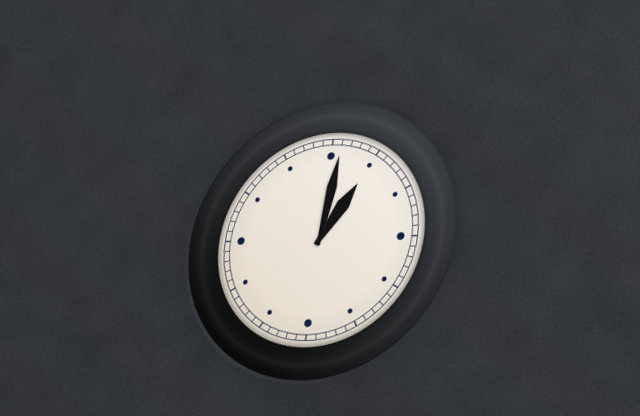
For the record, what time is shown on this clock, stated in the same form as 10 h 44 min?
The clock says 1 h 01 min
